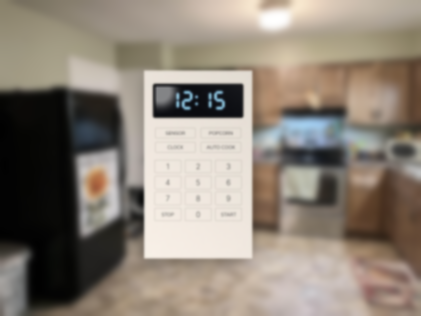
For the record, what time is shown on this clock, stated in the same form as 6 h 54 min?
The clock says 12 h 15 min
